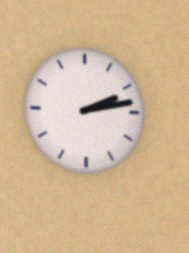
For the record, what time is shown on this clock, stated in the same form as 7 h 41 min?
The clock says 2 h 13 min
